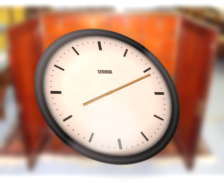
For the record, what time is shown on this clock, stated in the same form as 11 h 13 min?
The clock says 8 h 11 min
